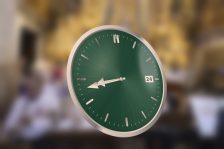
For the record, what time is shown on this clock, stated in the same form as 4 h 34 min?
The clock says 8 h 43 min
